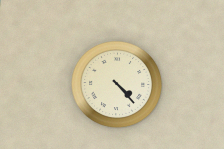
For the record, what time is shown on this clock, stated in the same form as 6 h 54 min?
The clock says 4 h 23 min
